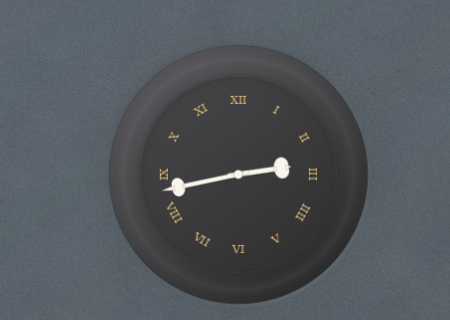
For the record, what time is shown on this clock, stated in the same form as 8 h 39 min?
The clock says 2 h 43 min
